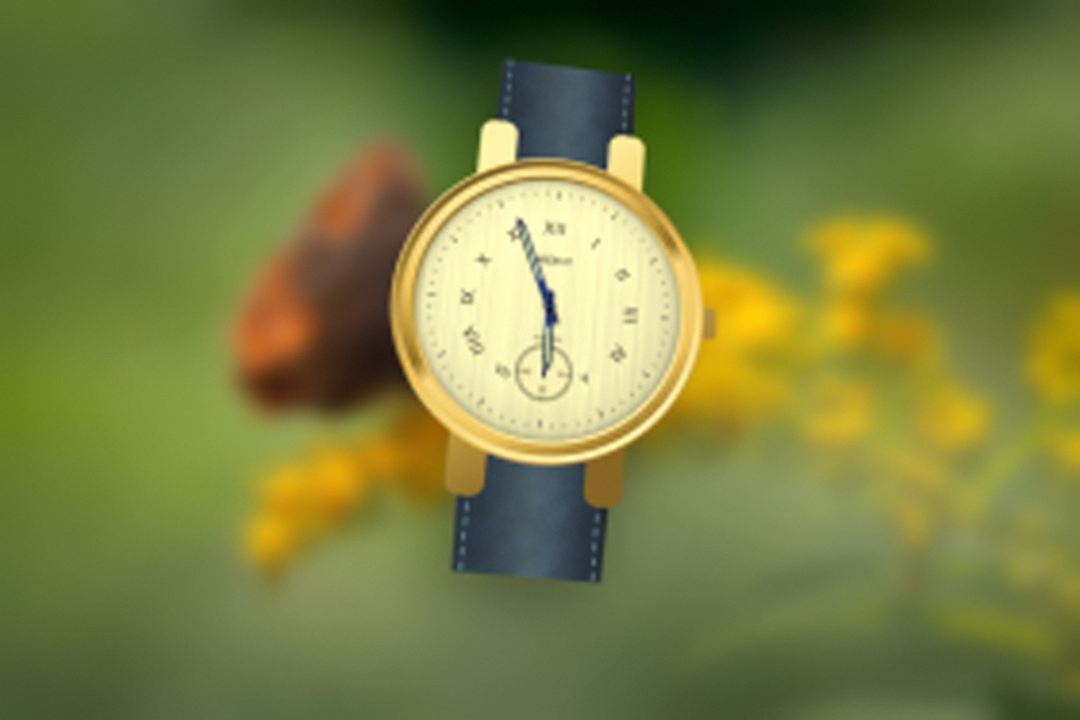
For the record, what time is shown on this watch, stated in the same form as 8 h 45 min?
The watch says 5 h 56 min
